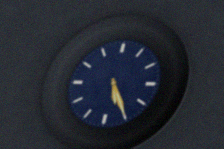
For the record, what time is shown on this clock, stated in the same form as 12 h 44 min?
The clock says 5 h 25 min
